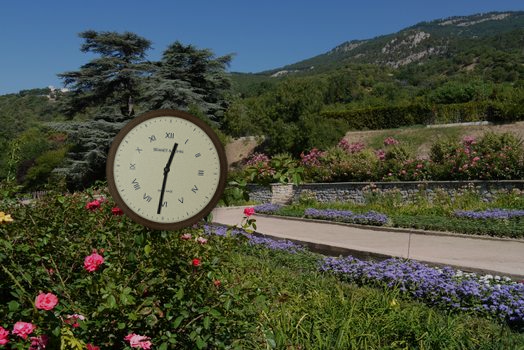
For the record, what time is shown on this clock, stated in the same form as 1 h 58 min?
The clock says 12 h 31 min
